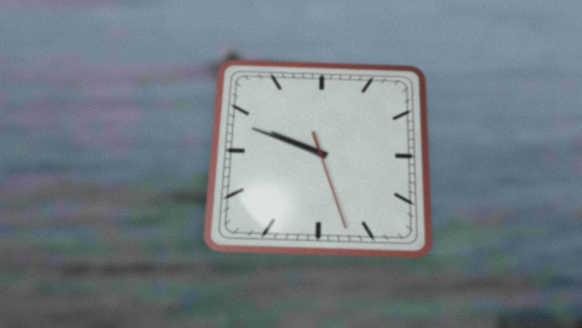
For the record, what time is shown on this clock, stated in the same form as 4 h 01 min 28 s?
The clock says 9 h 48 min 27 s
